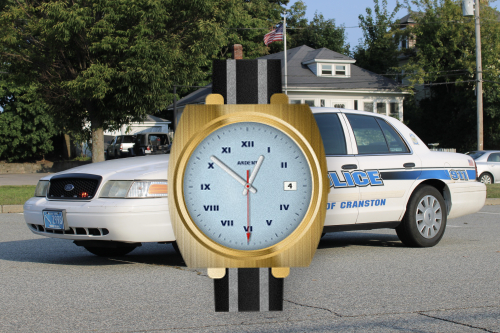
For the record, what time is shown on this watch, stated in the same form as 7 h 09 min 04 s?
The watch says 12 h 51 min 30 s
